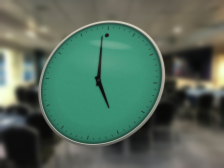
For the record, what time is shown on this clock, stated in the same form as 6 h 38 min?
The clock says 4 h 59 min
